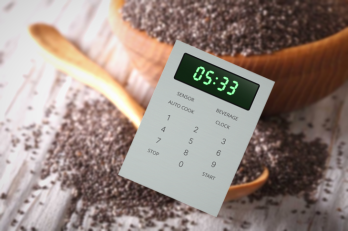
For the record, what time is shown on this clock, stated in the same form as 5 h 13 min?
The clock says 5 h 33 min
